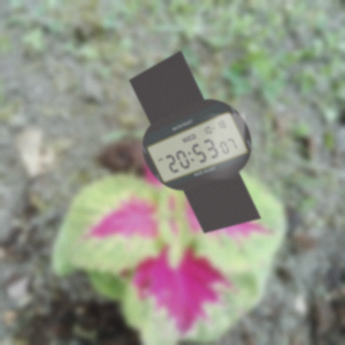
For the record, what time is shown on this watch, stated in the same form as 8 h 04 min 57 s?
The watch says 20 h 53 min 07 s
